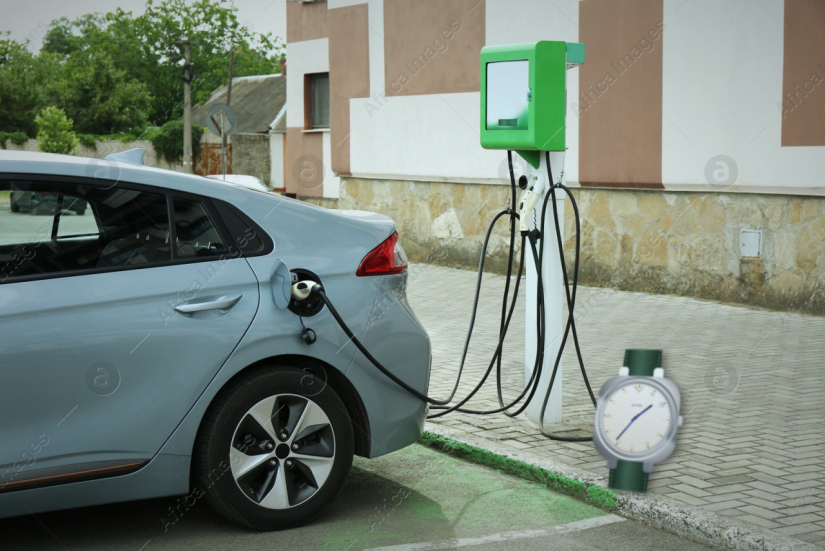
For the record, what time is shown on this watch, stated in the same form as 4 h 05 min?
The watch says 1 h 36 min
